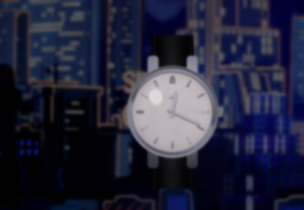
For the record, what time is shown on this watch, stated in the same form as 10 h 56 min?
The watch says 12 h 19 min
